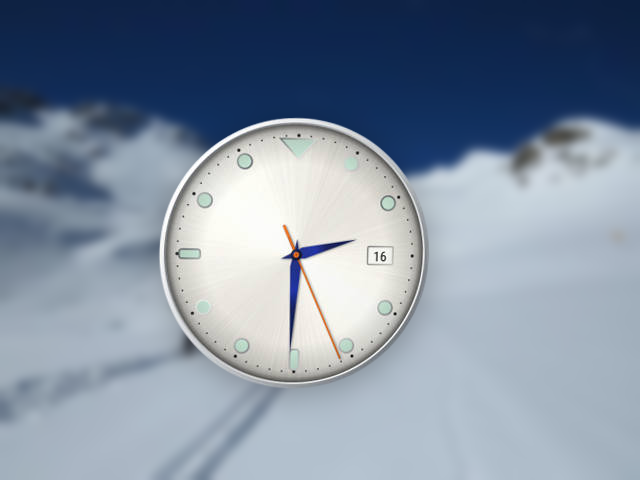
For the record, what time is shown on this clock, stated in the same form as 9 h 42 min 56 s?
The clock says 2 h 30 min 26 s
